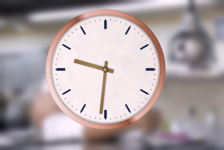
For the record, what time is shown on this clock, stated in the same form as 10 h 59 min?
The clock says 9 h 31 min
